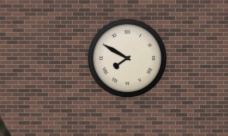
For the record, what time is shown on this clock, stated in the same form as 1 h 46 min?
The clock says 7 h 50 min
